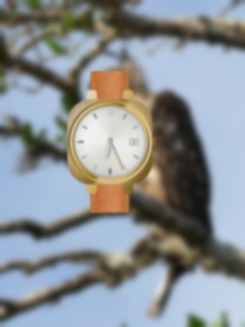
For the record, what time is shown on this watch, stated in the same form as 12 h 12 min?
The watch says 6 h 26 min
